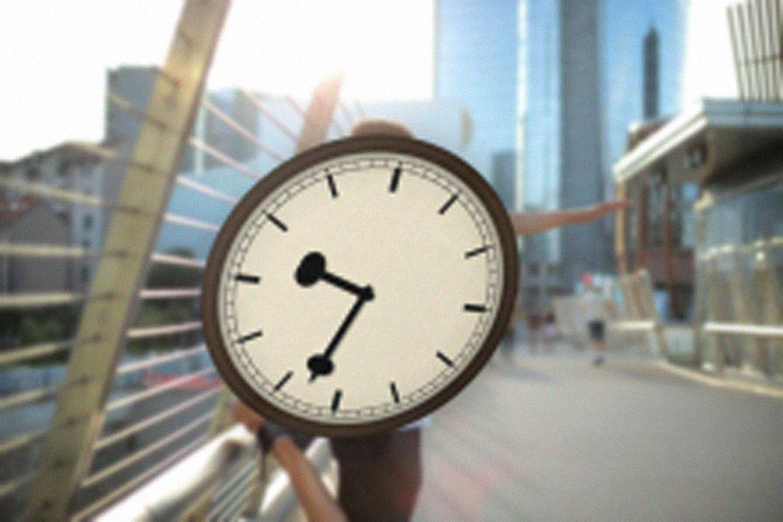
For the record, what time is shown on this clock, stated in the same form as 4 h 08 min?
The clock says 9 h 33 min
